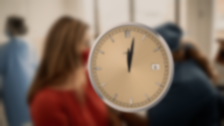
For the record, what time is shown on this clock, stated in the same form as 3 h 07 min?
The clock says 12 h 02 min
